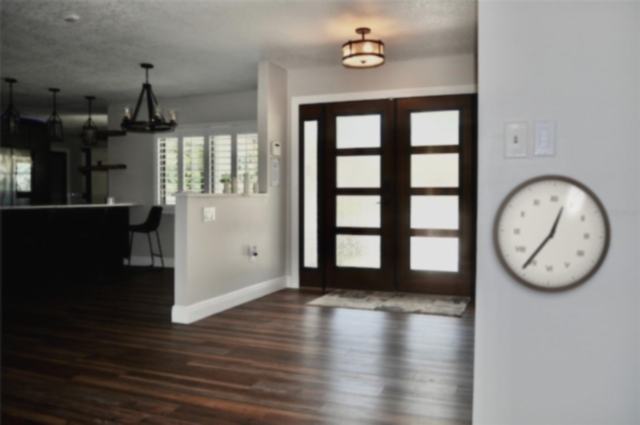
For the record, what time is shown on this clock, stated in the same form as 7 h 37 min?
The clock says 12 h 36 min
